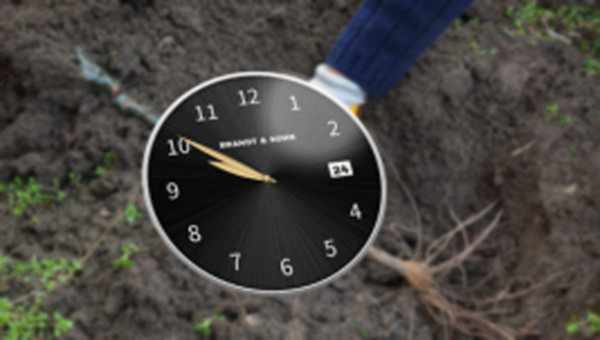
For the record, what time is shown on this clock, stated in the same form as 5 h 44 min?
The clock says 9 h 51 min
